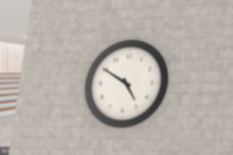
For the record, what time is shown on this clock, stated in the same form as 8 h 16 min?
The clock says 4 h 50 min
